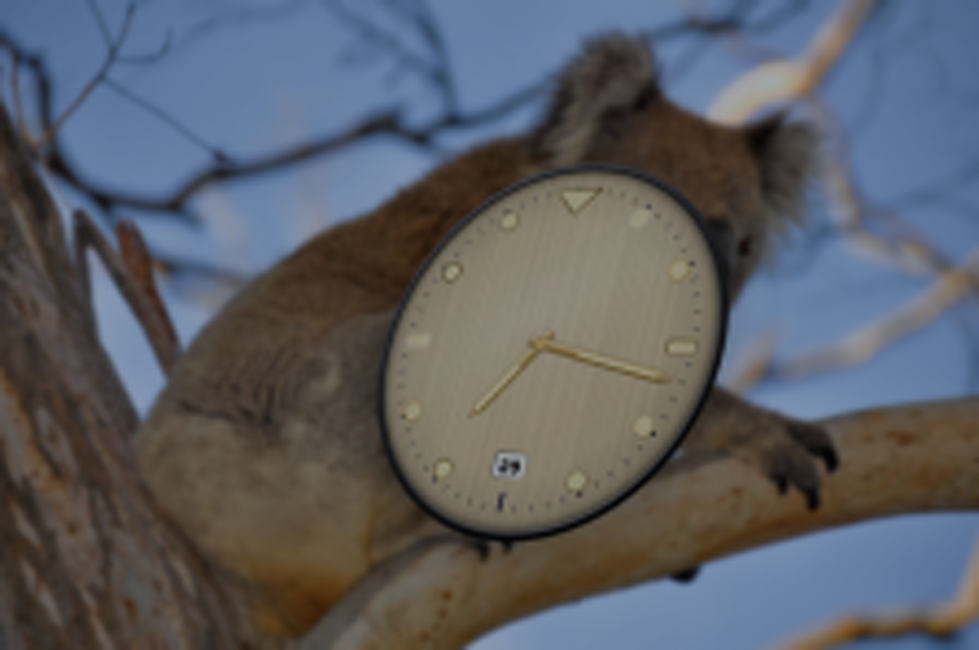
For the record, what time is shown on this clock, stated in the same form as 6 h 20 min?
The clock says 7 h 17 min
